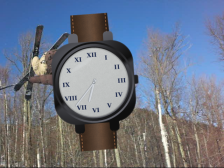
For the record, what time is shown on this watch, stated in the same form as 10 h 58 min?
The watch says 6 h 37 min
